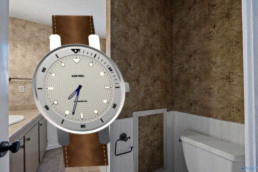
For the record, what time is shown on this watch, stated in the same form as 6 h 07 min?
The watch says 7 h 33 min
